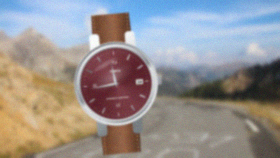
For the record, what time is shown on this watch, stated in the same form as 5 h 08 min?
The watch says 11 h 44 min
